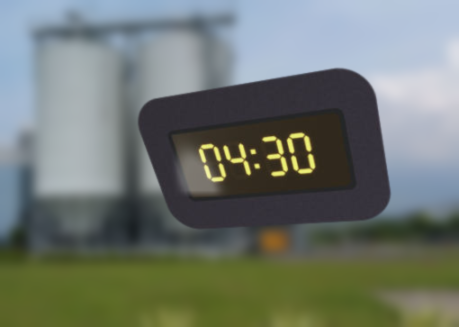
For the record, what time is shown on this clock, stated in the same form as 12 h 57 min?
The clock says 4 h 30 min
